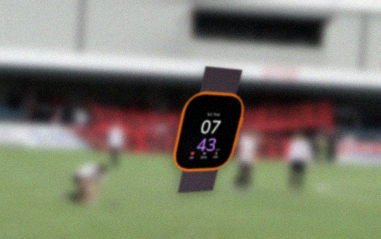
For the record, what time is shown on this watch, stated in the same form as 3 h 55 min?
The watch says 7 h 43 min
